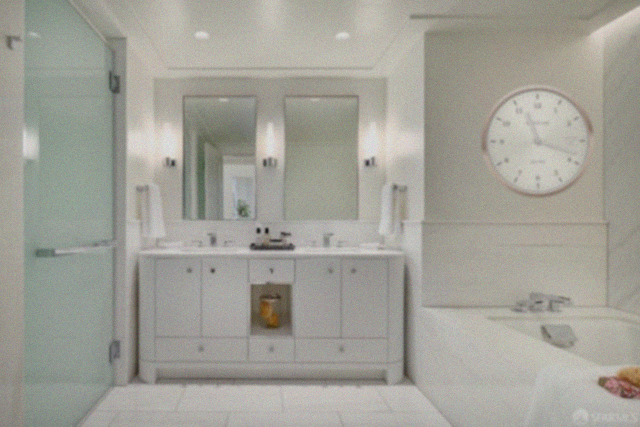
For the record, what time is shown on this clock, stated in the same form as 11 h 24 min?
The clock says 11 h 18 min
